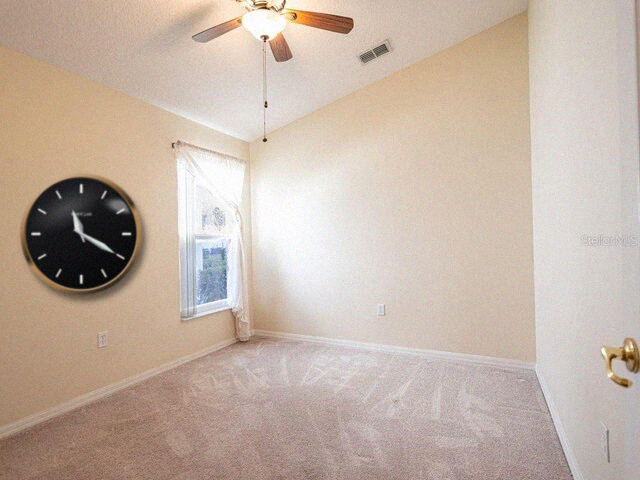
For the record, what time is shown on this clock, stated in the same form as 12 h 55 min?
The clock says 11 h 20 min
